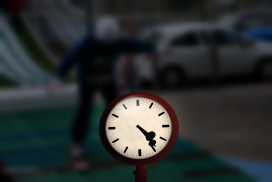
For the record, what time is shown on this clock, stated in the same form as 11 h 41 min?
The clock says 4 h 24 min
